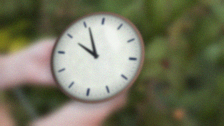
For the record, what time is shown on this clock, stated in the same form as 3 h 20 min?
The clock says 9 h 56 min
